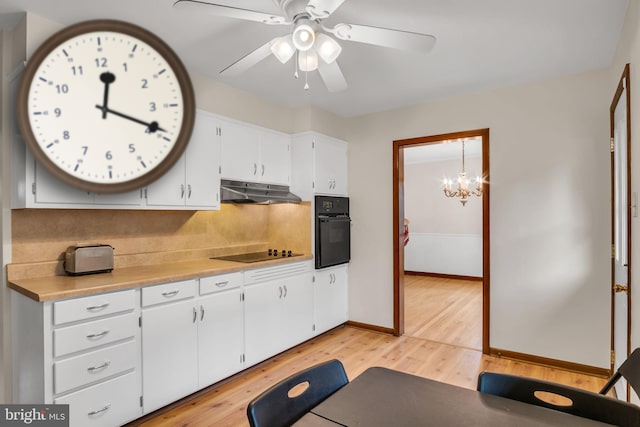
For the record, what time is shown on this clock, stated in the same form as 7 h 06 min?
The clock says 12 h 19 min
